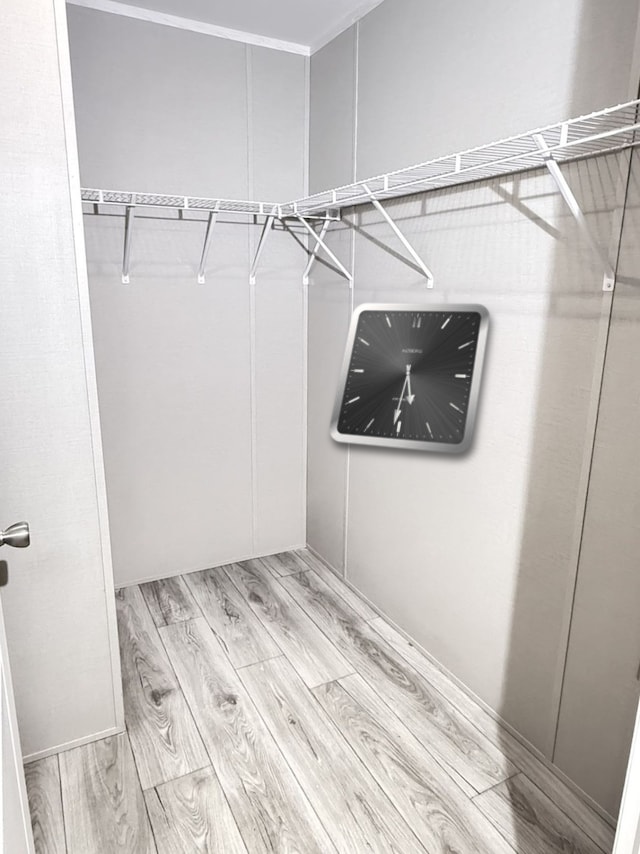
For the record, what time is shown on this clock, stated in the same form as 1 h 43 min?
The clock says 5 h 31 min
